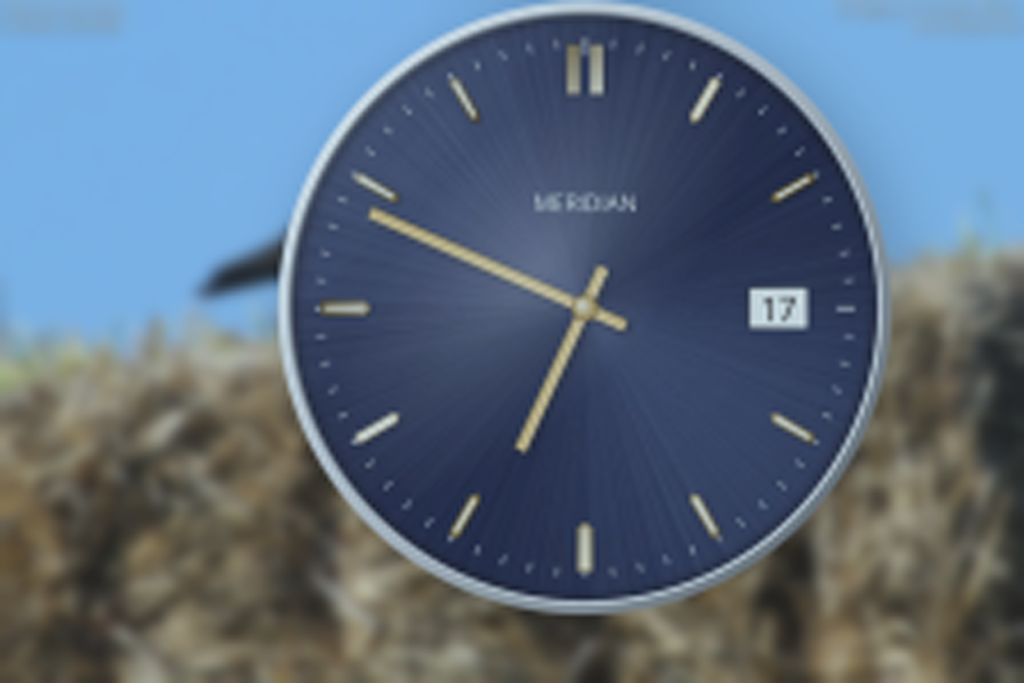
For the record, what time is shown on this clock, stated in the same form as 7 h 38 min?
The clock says 6 h 49 min
